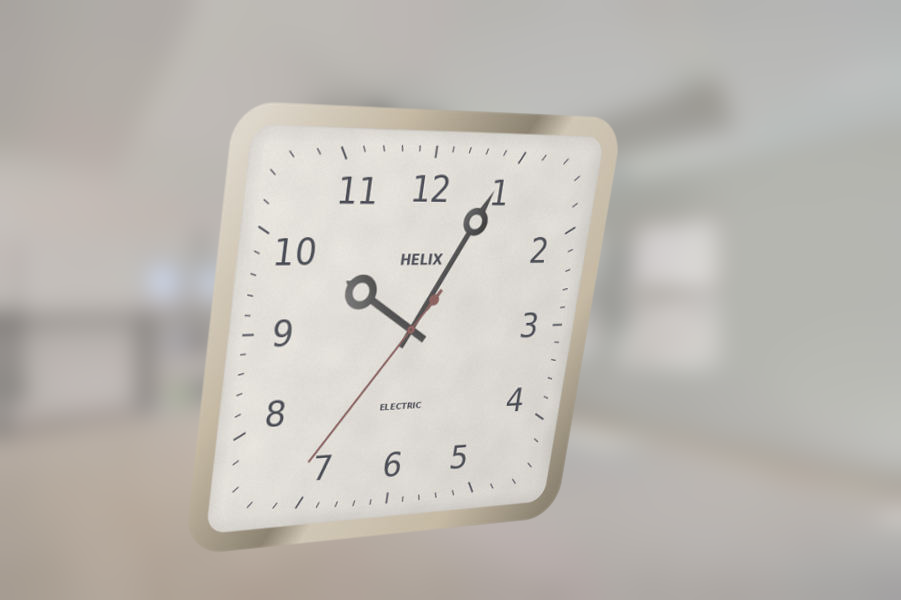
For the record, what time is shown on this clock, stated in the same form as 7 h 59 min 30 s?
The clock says 10 h 04 min 36 s
